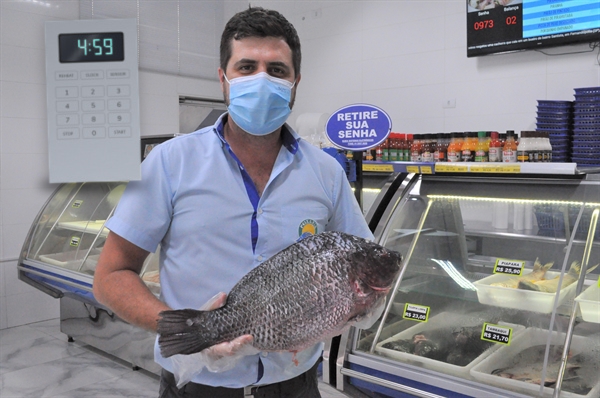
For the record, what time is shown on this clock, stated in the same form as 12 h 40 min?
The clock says 4 h 59 min
